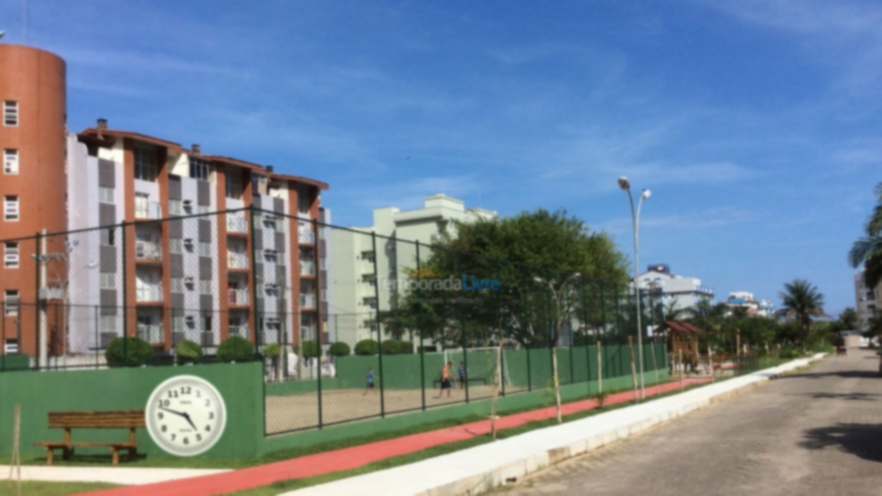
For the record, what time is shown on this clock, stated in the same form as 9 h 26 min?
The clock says 4 h 48 min
